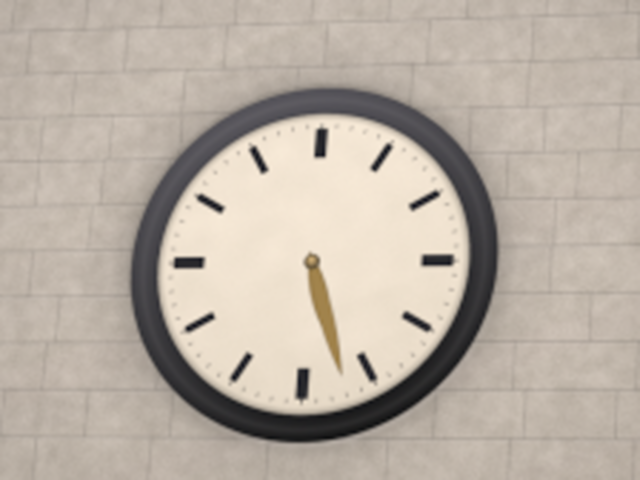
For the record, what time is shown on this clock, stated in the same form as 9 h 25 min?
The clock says 5 h 27 min
